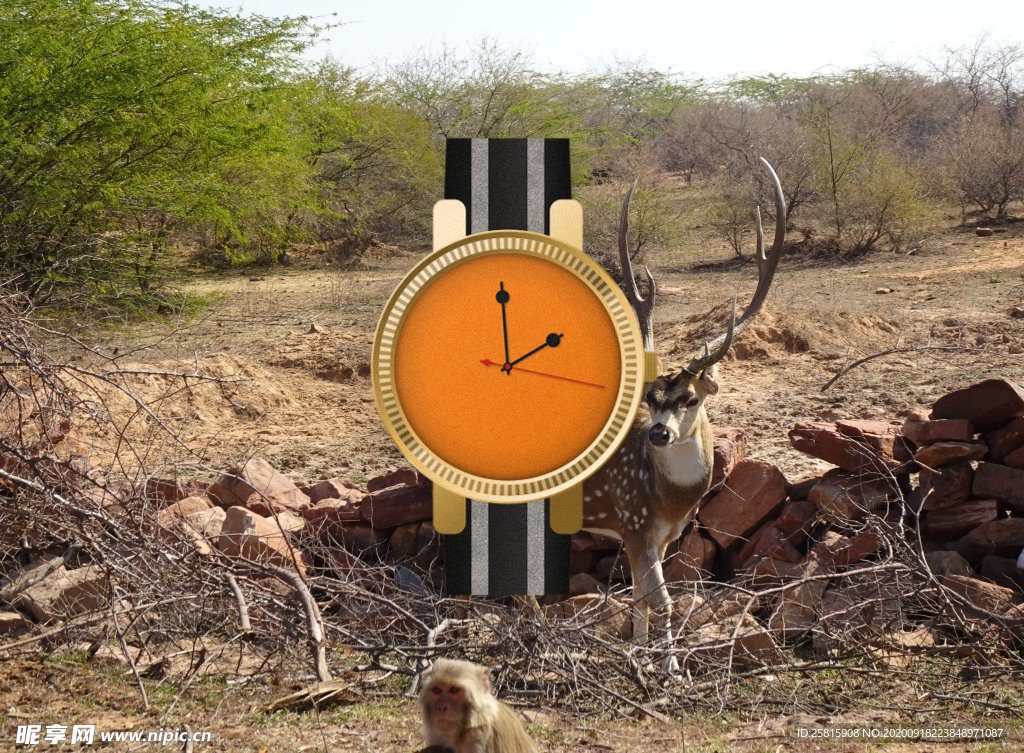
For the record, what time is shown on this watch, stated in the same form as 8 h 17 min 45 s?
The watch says 1 h 59 min 17 s
